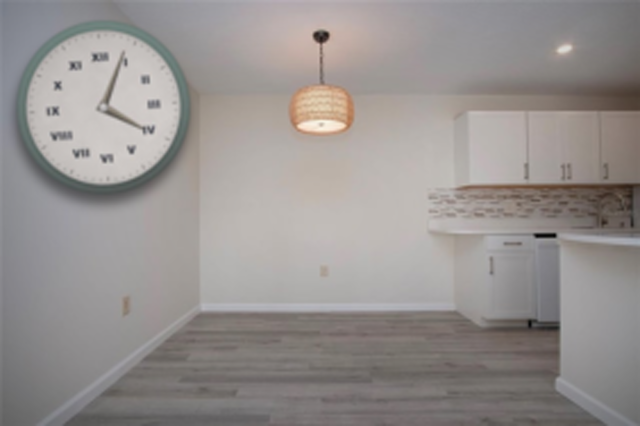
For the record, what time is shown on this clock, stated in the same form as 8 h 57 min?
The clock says 4 h 04 min
